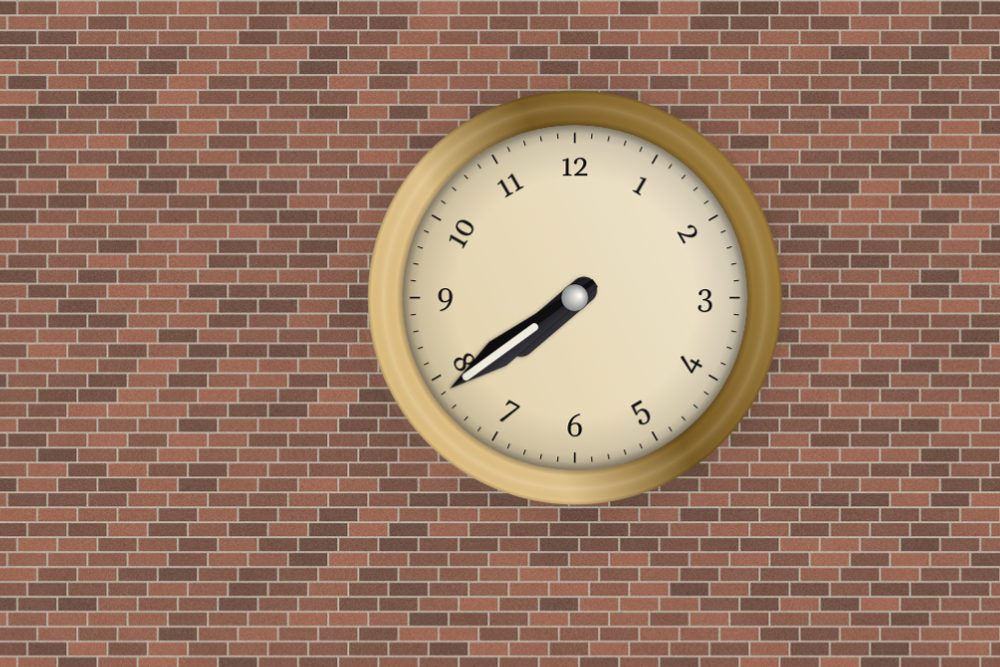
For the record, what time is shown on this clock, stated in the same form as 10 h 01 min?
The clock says 7 h 39 min
